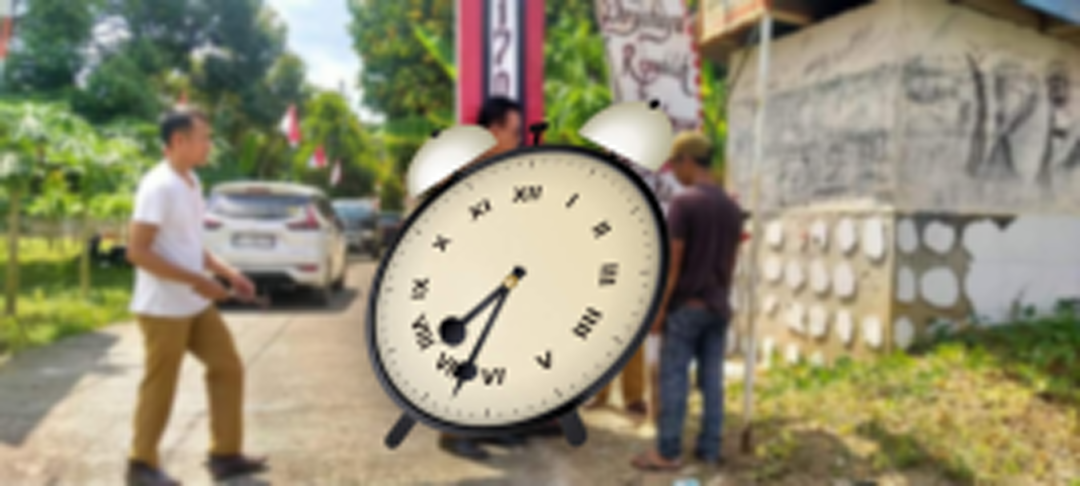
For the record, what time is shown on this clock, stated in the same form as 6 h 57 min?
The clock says 7 h 33 min
